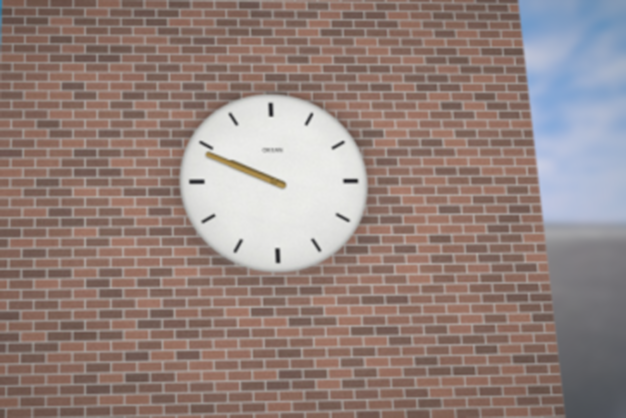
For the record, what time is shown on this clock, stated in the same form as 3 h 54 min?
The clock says 9 h 49 min
